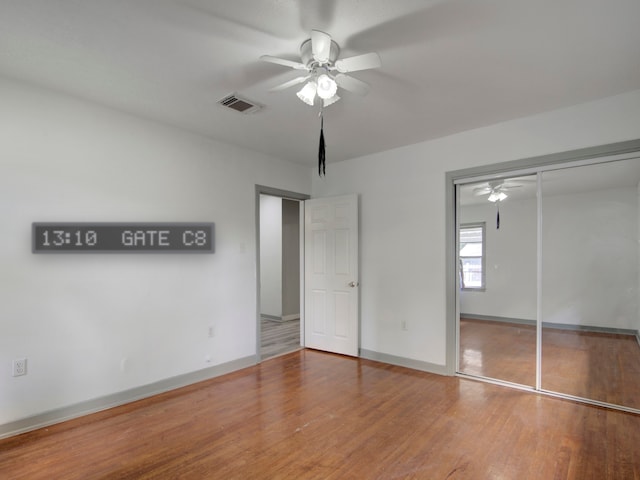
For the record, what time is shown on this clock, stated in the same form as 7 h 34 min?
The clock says 13 h 10 min
